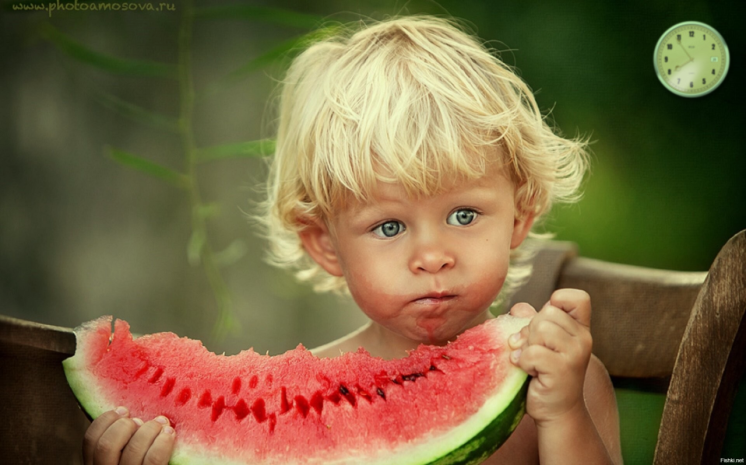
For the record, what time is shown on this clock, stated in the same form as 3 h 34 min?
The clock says 7 h 54 min
